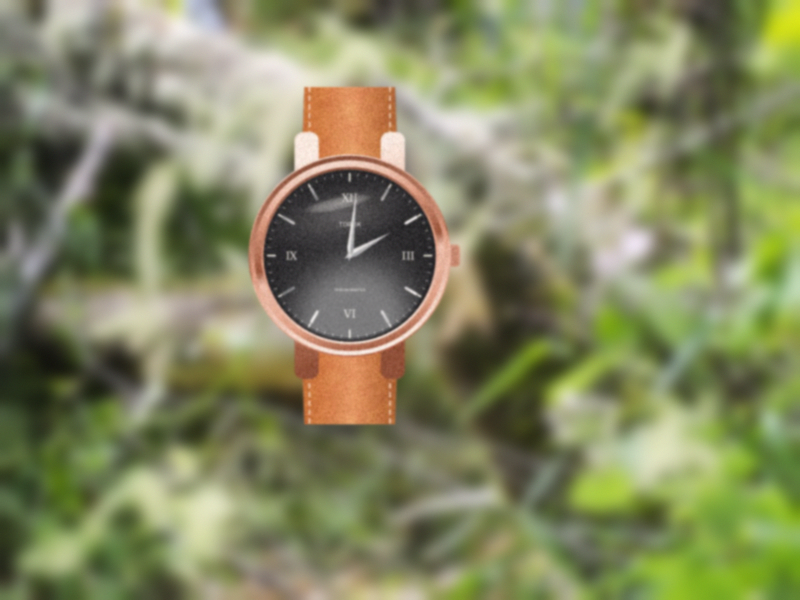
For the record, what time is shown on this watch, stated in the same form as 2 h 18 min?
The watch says 2 h 01 min
